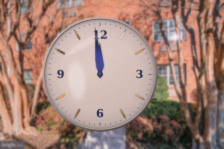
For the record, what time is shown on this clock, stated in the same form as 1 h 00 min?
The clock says 11 h 59 min
